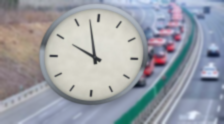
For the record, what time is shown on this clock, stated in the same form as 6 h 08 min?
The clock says 9 h 58 min
